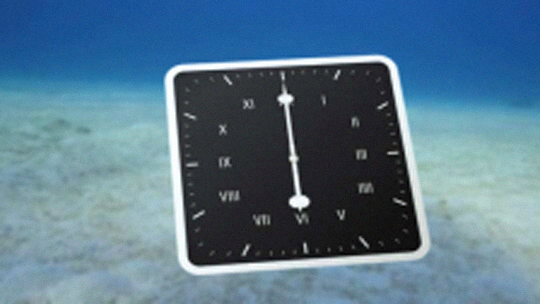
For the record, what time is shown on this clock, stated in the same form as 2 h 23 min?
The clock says 6 h 00 min
